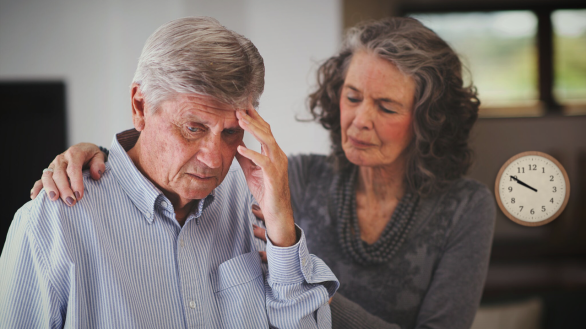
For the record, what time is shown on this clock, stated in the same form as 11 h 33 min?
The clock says 9 h 50 min
